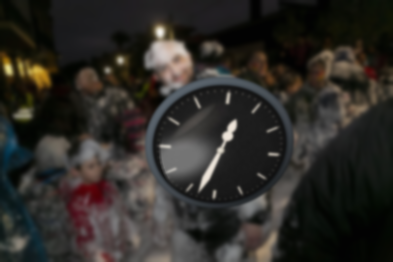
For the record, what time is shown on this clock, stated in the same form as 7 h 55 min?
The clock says 12 h 33 min
